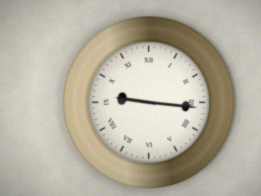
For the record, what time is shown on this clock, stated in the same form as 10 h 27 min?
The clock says 9 h 16 min
